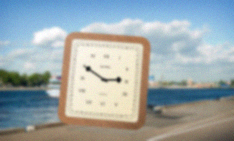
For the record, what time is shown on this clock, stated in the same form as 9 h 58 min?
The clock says 2 h 50 min
